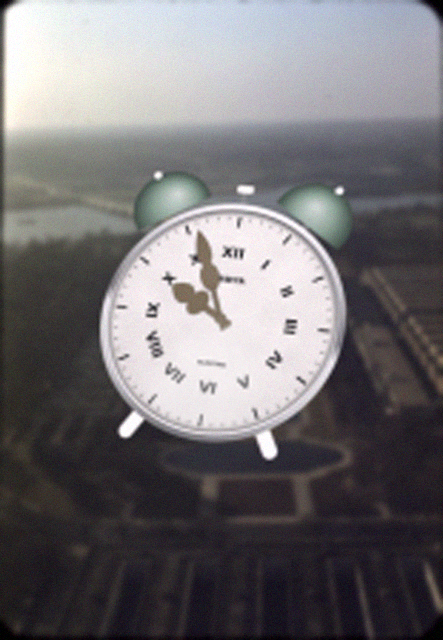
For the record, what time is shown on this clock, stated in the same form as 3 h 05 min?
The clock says 9 h 56 min
